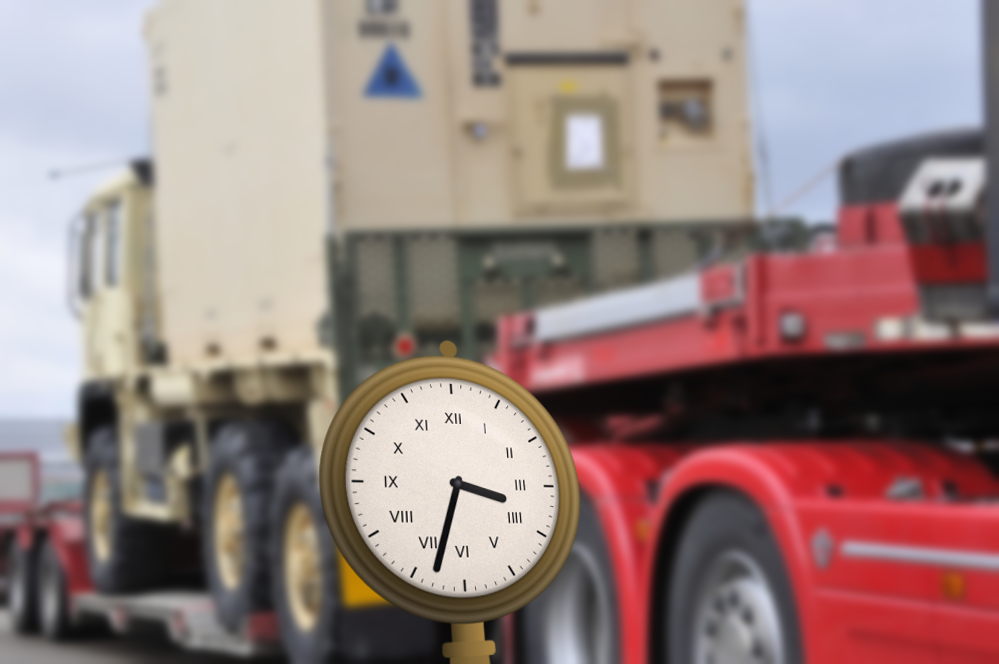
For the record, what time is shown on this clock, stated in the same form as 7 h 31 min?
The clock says 3 h 33 min
